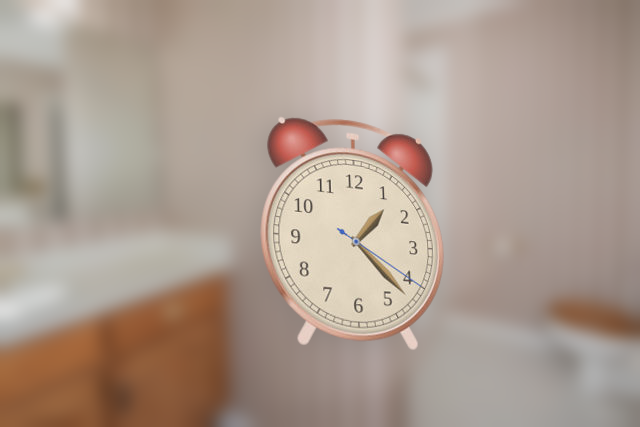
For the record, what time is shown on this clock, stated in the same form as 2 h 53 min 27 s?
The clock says 1 h 22 min 20 s
